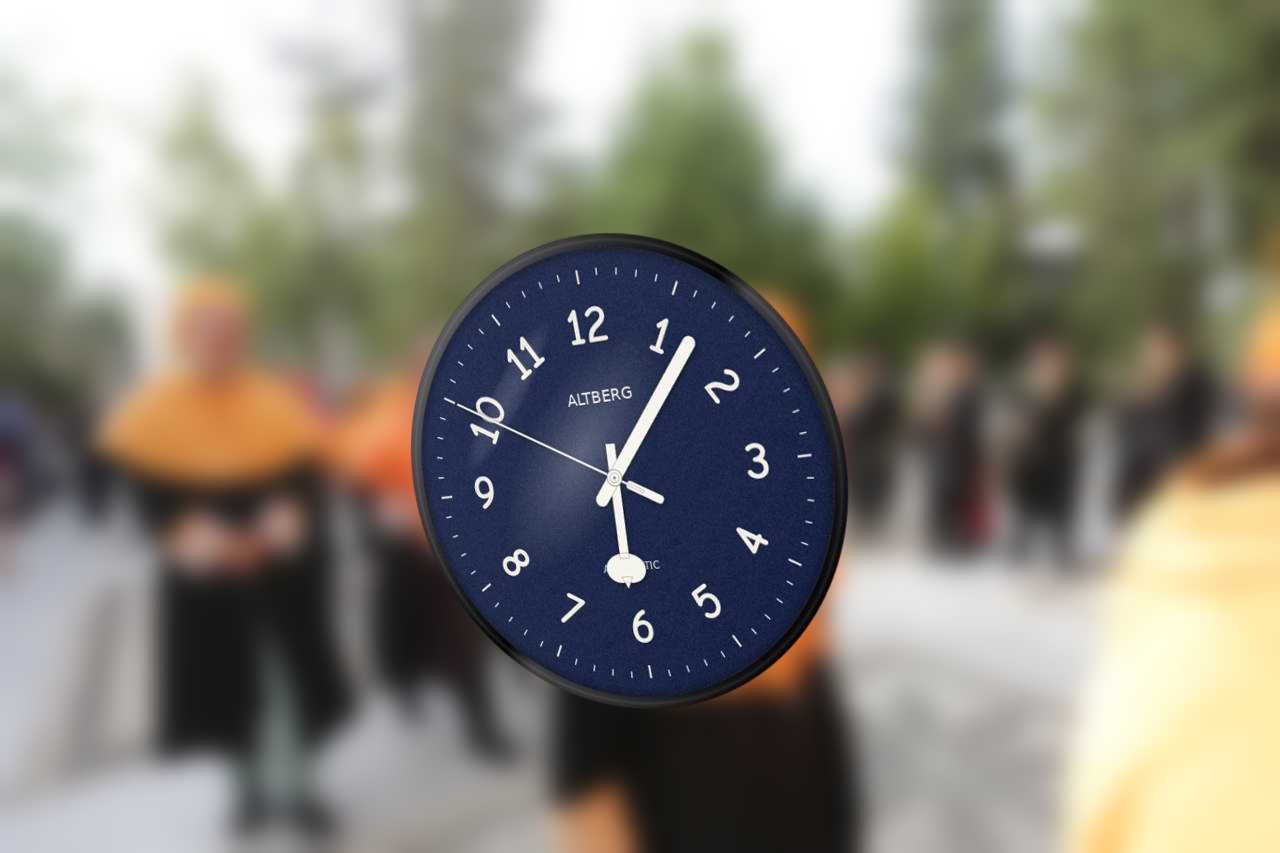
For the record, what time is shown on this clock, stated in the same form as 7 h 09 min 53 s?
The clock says 6 h 06 min 50 s
